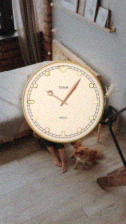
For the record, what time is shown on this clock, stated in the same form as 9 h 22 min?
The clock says 10 h 06 min
